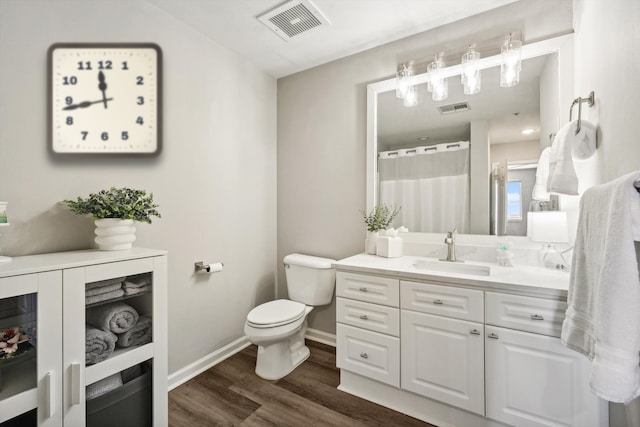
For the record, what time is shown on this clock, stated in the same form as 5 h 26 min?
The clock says 11 h 43 min
